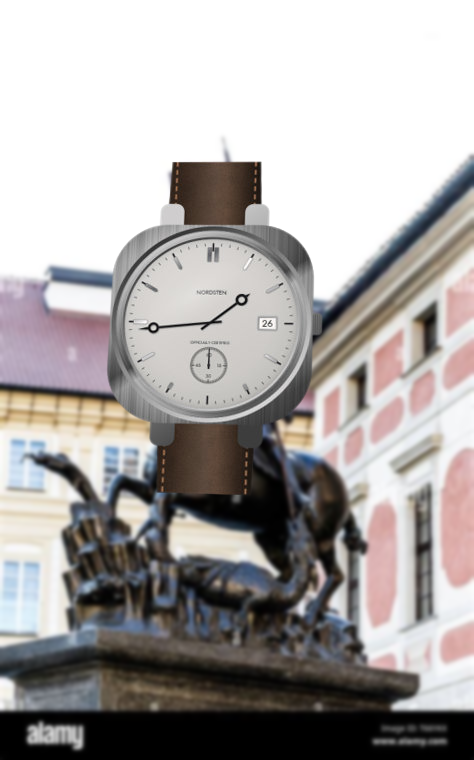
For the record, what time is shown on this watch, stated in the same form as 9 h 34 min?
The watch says 1 h 44 min
